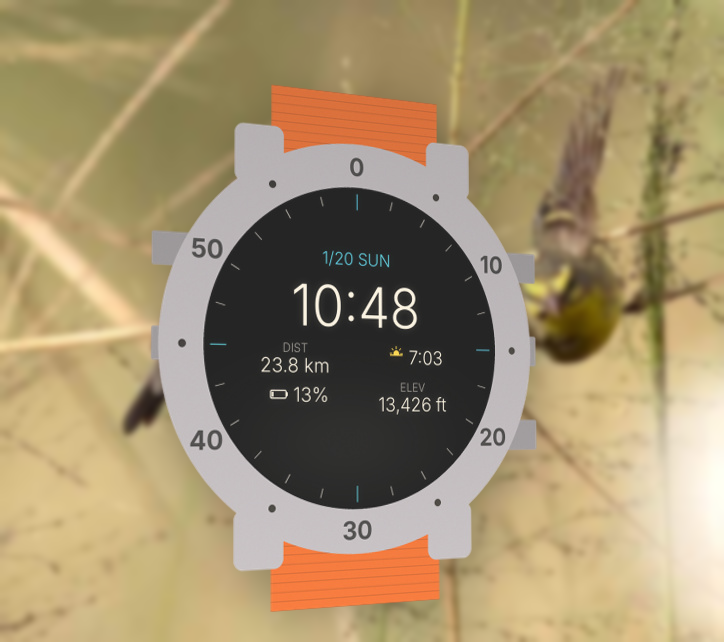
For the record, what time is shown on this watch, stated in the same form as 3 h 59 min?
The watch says 10 h 48 min
